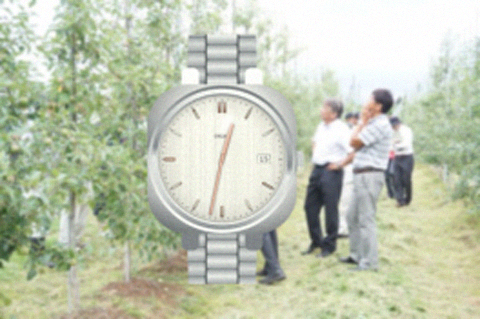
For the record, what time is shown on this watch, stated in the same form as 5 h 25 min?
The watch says 12 h 32 min
